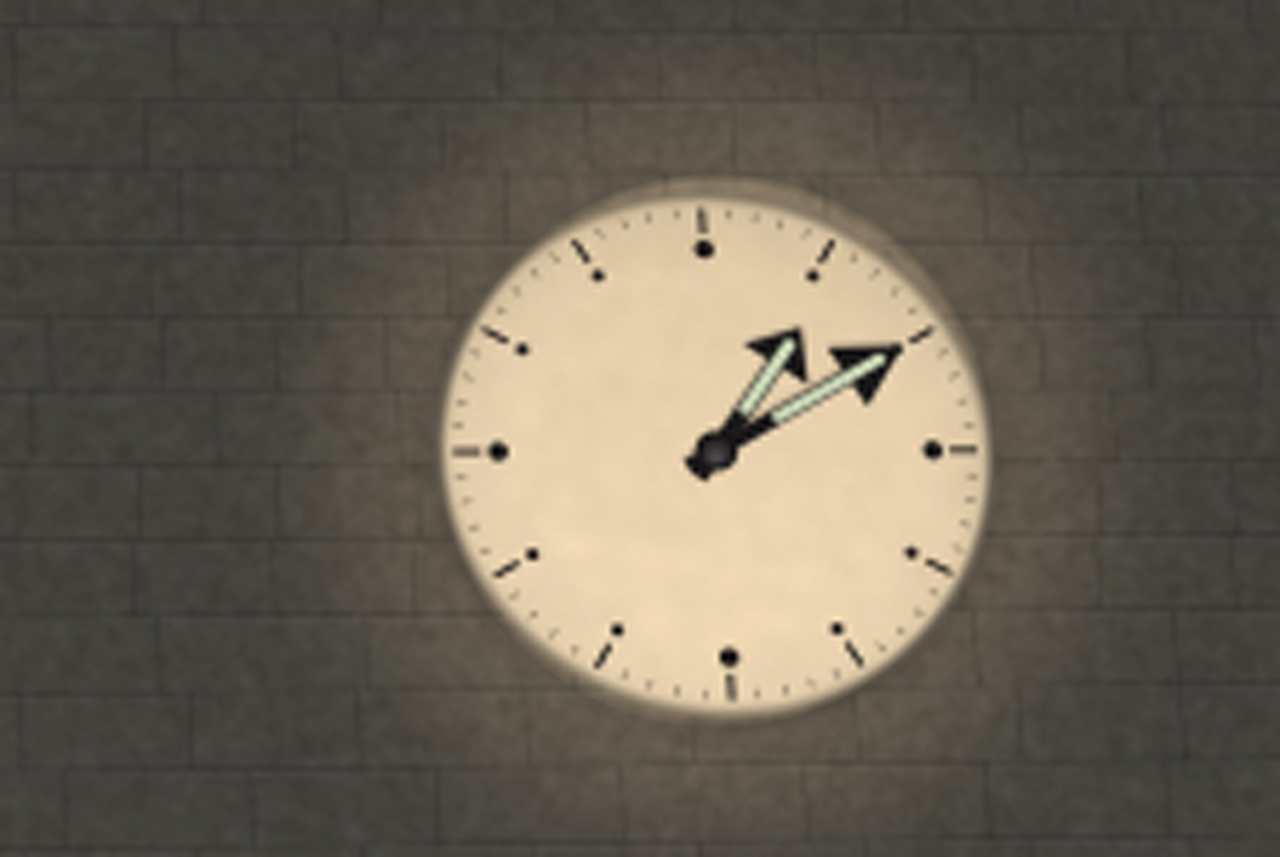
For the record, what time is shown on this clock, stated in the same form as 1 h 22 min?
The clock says 1 h 10 min
